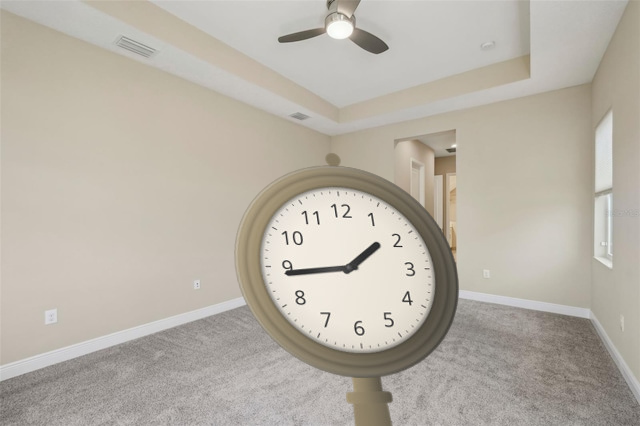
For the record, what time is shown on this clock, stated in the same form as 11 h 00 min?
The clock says 1 h 44 min
